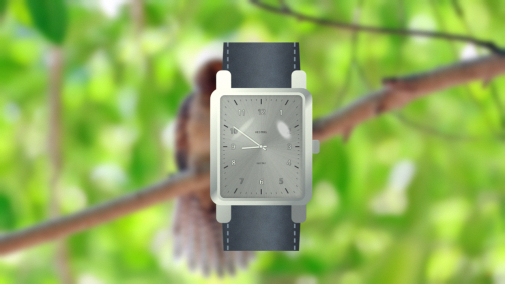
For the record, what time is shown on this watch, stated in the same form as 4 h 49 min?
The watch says 8 h 51 min
